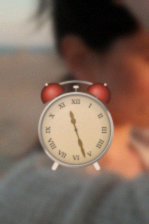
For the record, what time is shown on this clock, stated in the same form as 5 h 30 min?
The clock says 11 h 27 min
